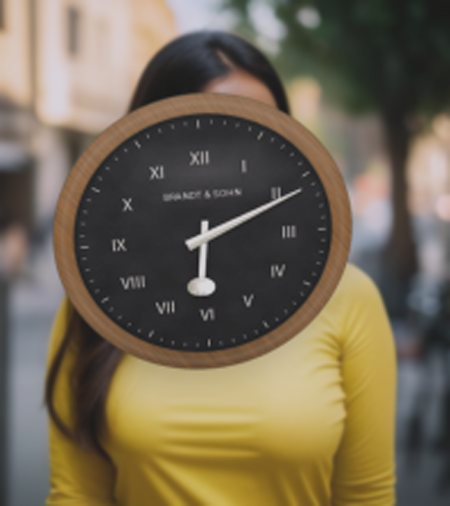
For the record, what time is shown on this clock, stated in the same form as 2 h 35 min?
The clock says 6 h 11 min
